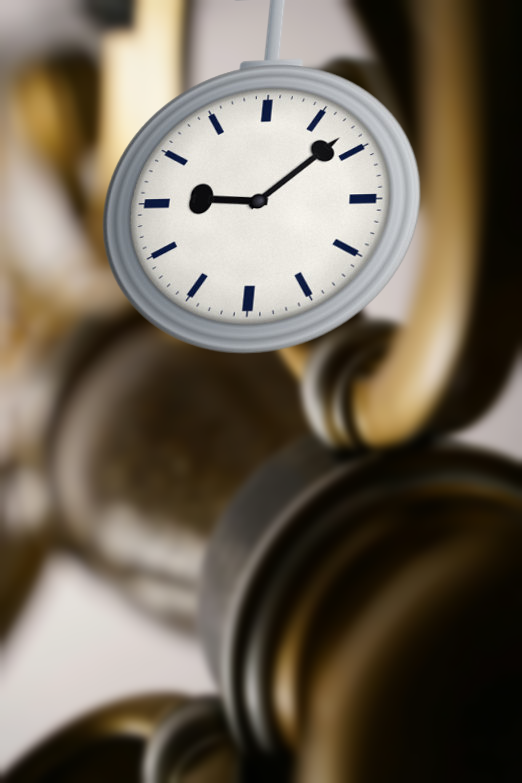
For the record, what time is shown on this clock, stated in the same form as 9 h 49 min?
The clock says 9 h 08 min
